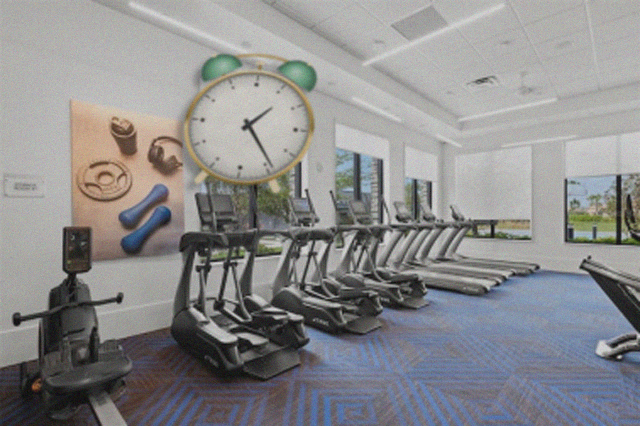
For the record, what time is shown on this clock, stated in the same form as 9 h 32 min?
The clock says 1 h 24 min
